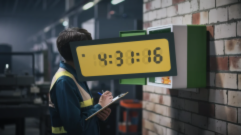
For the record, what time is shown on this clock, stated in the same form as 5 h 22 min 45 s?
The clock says 4 h 31 min 16 s
